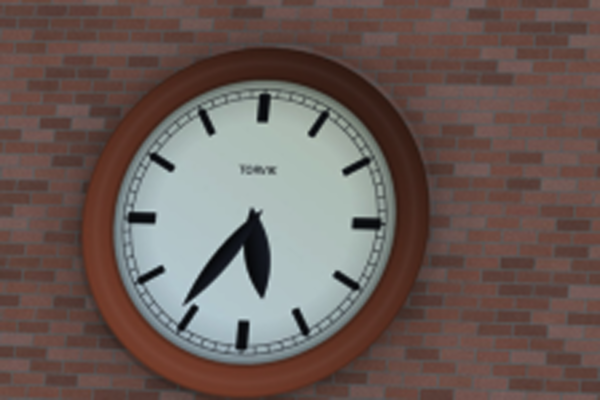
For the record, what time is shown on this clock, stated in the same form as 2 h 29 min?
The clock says 5 h 36 min
